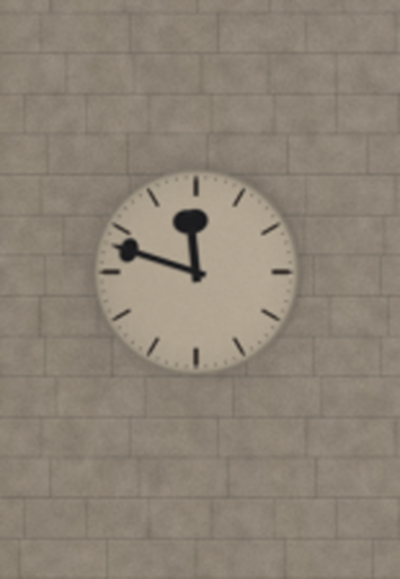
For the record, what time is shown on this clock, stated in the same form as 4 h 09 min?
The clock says 11 h 48 min
